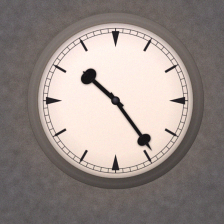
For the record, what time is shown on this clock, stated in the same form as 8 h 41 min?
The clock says 10 h 24 min
